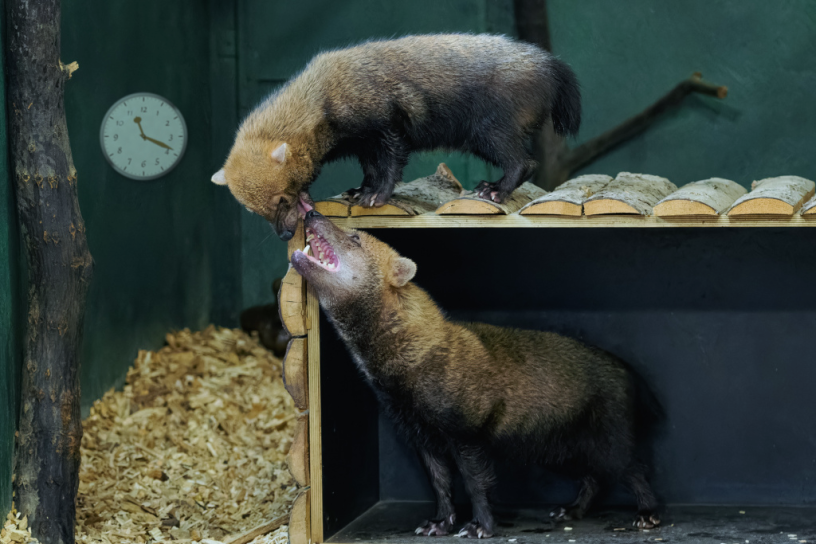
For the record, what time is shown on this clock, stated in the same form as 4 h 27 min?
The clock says 11 h 19 min
